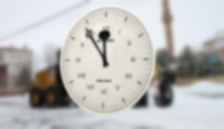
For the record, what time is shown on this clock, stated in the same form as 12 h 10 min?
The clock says 11 h 54 min
